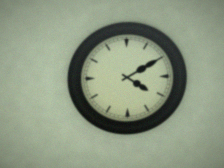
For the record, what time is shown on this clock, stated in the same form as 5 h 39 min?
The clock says 4 h 10 min
